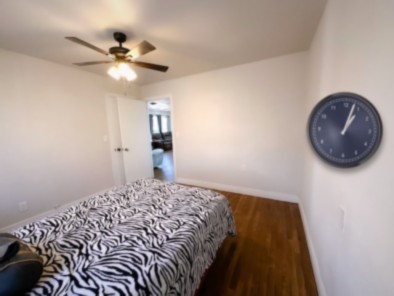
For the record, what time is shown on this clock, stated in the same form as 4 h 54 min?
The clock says 1 h 03 min
